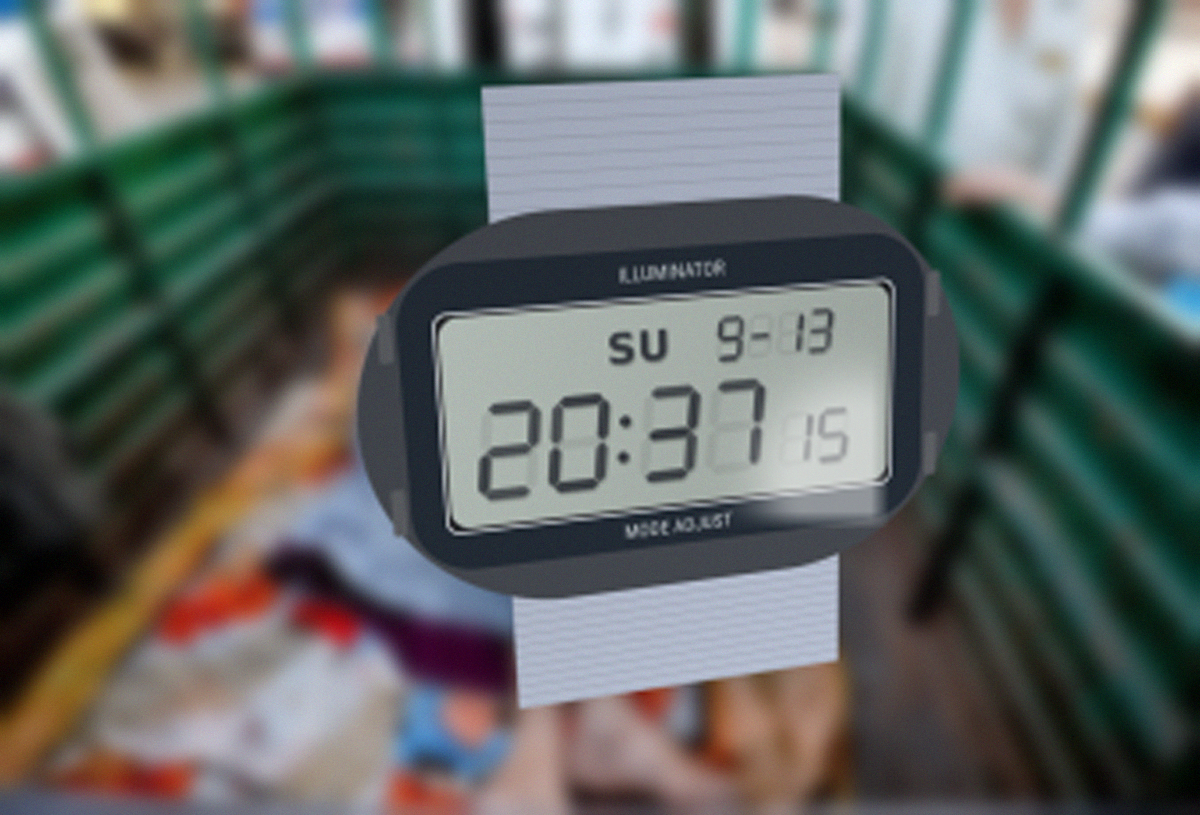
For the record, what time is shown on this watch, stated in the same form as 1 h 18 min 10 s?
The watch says 20 h 37 min 15 s
